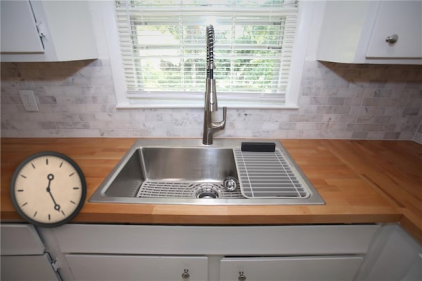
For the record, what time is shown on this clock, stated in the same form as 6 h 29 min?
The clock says 12 h 26 min
